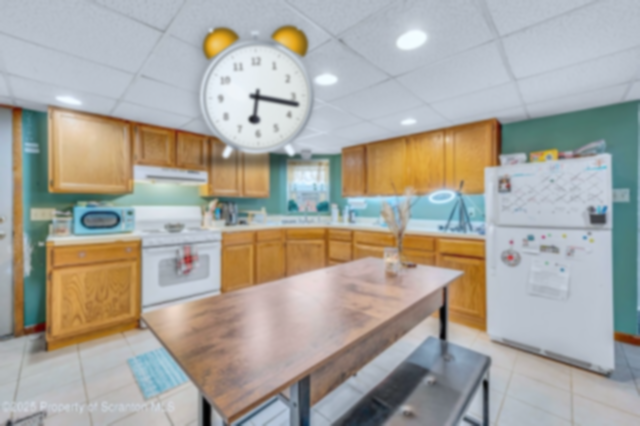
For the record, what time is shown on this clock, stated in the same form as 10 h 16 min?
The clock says 6 h 17 min
